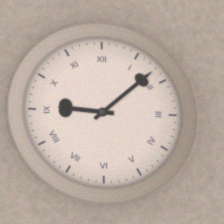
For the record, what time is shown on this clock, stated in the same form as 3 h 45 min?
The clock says 9 h 08 min
